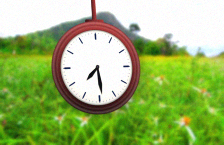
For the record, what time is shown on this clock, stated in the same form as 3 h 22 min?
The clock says 7 h 29 min
